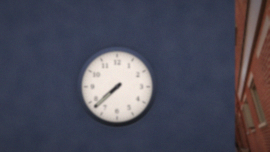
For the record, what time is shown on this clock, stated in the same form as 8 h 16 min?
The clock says 7 h 38 min
